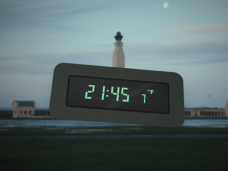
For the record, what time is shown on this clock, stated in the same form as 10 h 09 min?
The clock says 21 h 45 min
